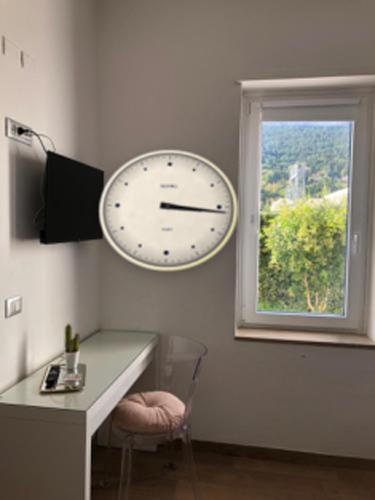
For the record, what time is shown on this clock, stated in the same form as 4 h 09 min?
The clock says 3 h 16 min
